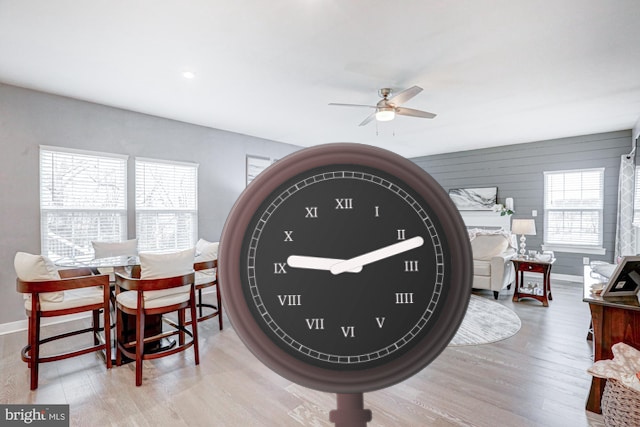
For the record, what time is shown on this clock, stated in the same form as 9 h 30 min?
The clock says 9 h 12 min
